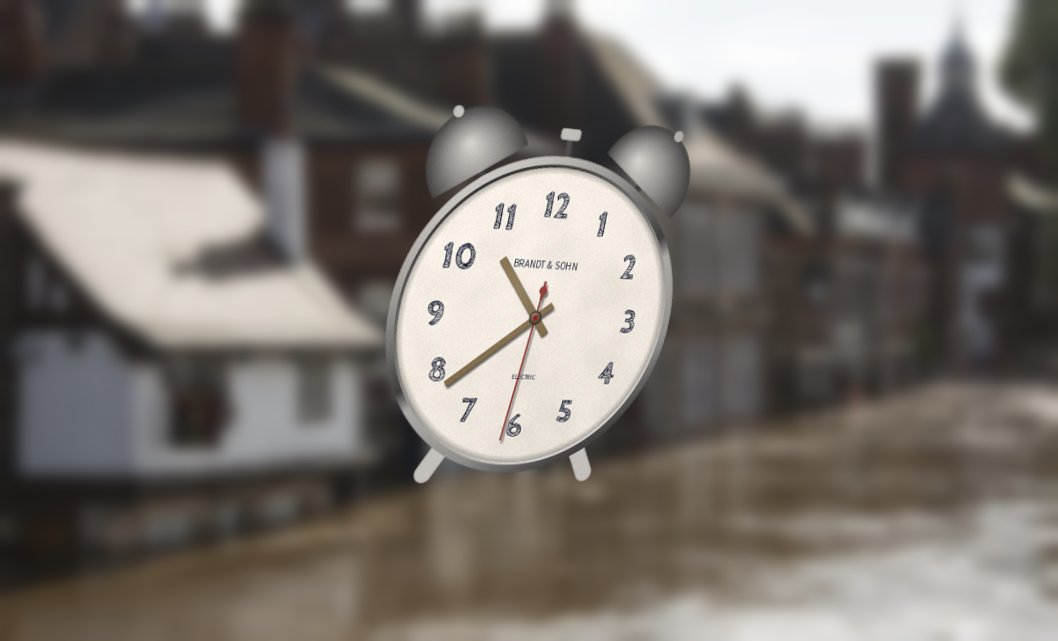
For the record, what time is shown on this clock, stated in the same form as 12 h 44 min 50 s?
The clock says 10 h 38 min 31 s
